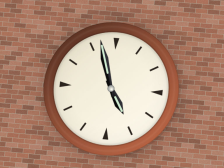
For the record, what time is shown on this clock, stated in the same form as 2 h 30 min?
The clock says 4 h 57 min
